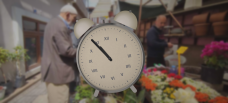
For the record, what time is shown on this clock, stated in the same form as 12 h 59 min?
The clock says 10 h 54 min
